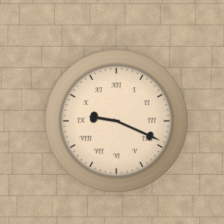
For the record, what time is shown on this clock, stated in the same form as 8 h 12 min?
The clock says 9 h 19 min
